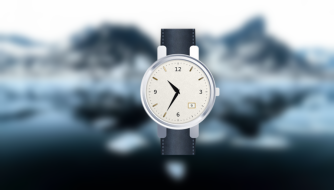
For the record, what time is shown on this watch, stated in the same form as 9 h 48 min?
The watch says 10 h 35 min
